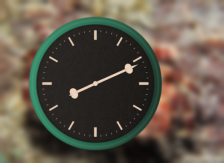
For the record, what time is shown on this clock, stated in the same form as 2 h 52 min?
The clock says 8 h 11 min
